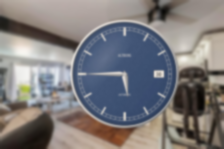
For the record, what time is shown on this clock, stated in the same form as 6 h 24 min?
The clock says 5 h 45 min
